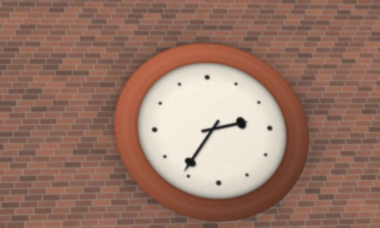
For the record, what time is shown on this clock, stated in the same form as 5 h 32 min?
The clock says 2 h 36 min
